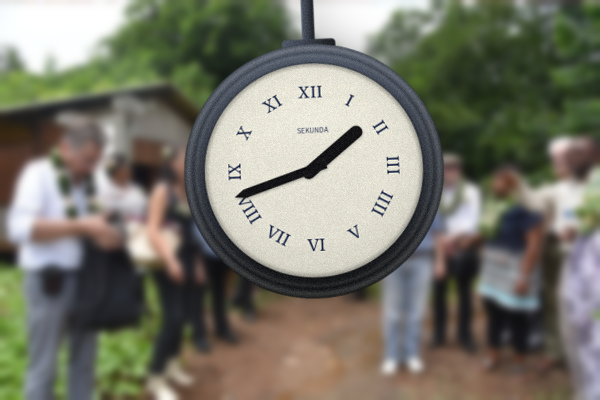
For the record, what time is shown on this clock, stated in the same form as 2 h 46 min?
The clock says 1 h 42 min
